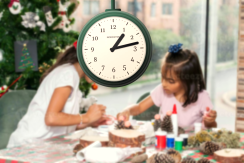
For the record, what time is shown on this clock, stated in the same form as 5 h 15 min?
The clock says 1 h 13 min
